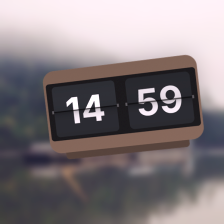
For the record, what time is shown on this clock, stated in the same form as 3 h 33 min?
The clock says 14 h 59 min
